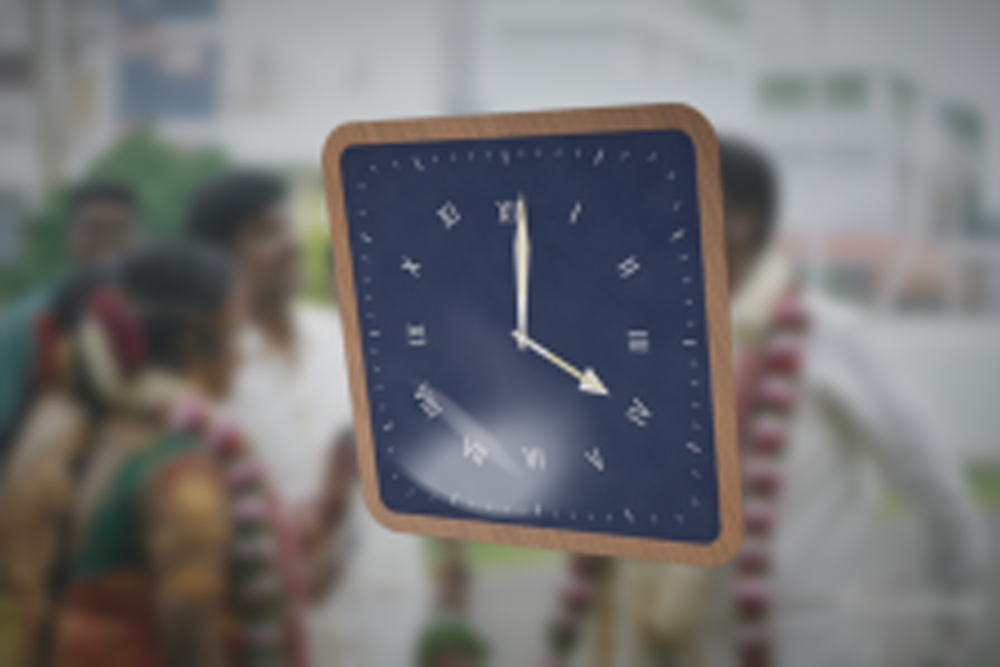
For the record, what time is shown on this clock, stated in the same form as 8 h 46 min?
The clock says 4 h 01 min
